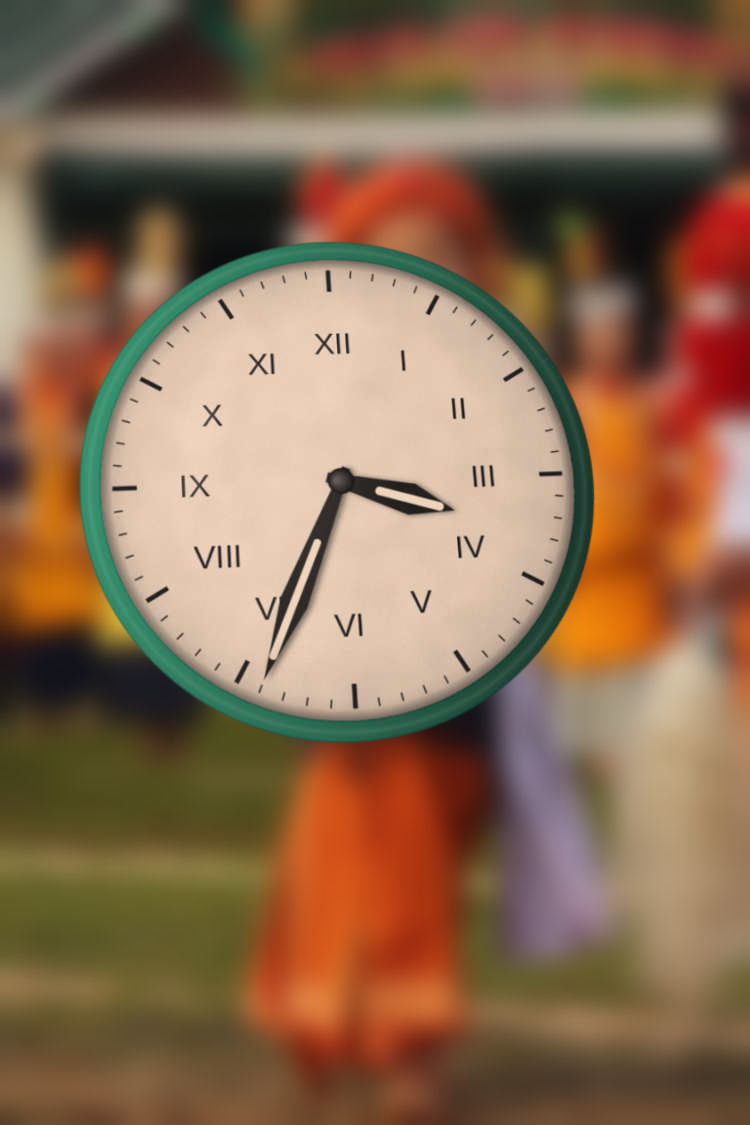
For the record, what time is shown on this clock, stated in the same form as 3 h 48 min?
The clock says 3 h 34 min
